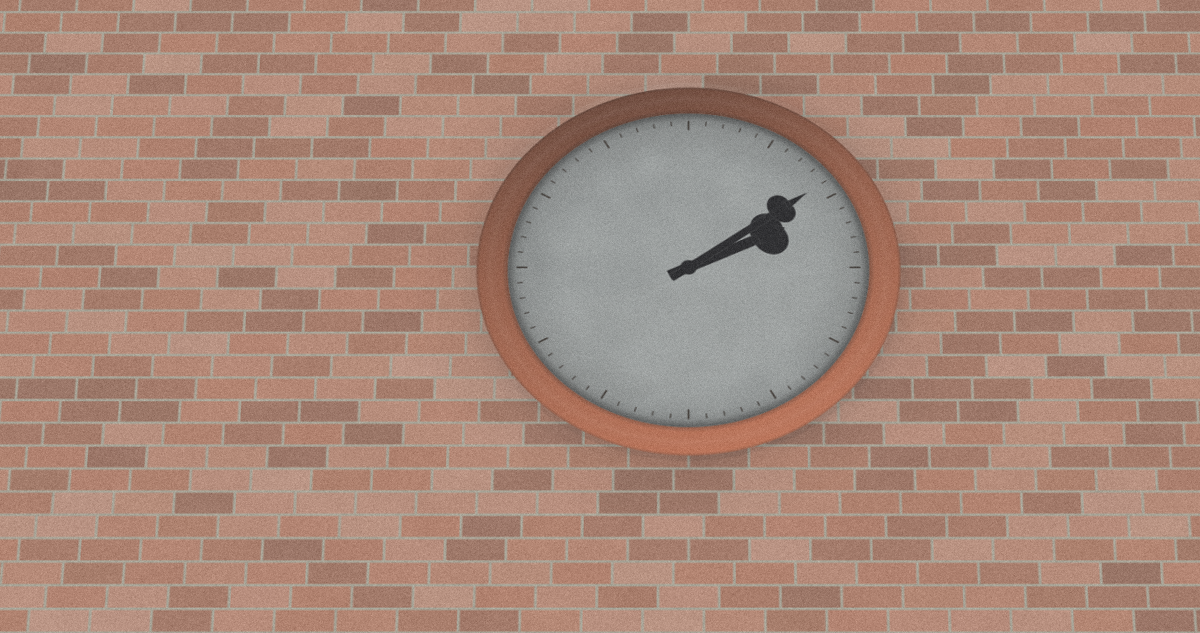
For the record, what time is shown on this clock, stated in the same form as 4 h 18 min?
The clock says 2 h 09 min
